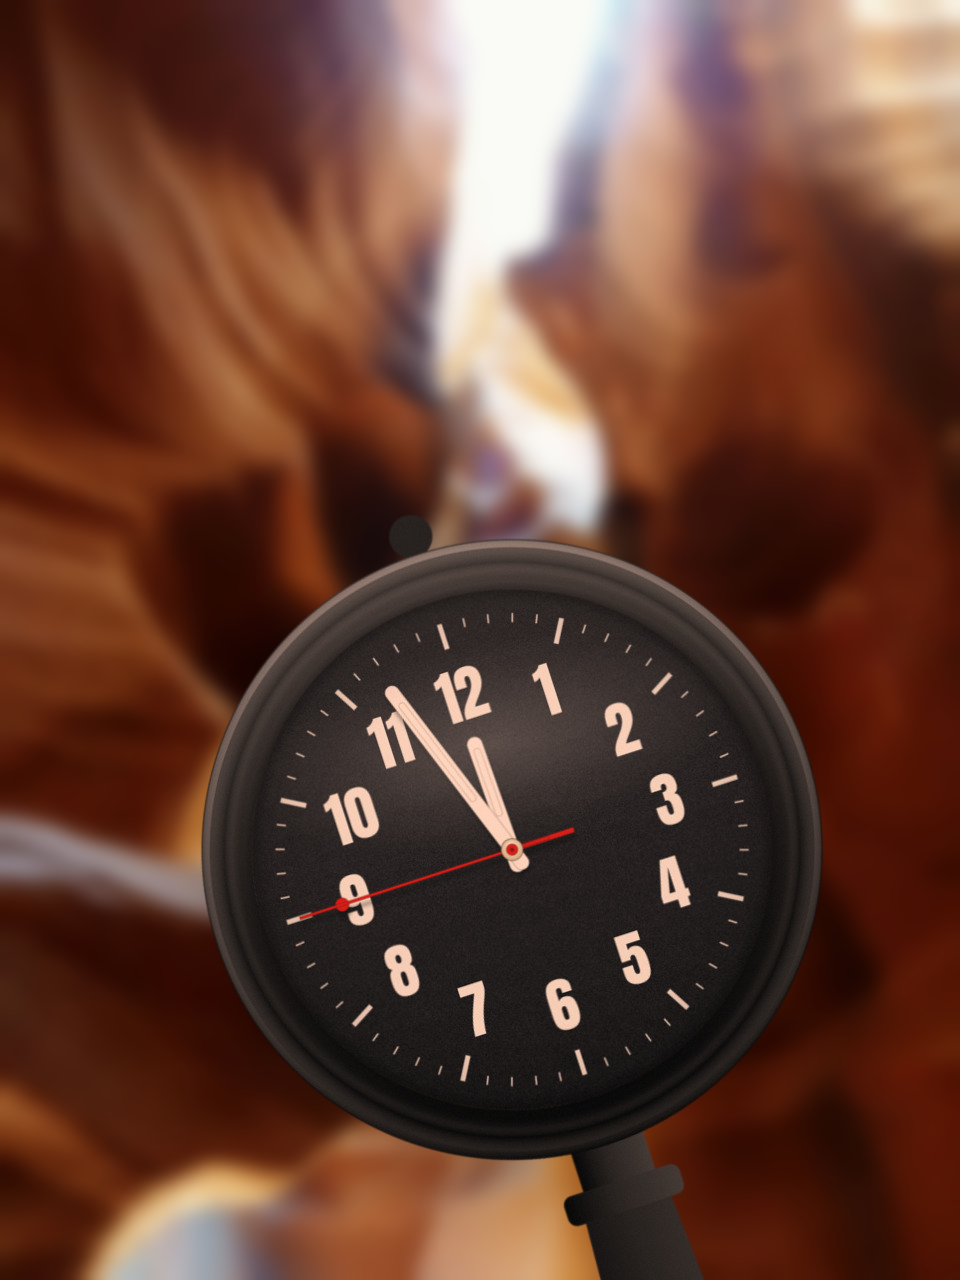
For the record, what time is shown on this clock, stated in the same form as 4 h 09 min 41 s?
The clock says 11 h 56 min 45 s
